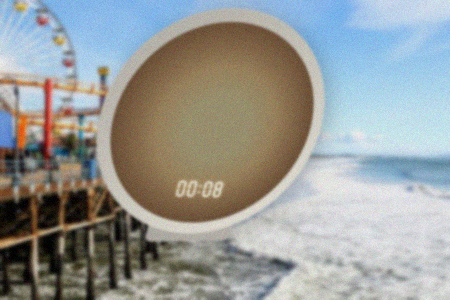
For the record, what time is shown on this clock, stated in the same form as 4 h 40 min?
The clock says 0 h 08 min
